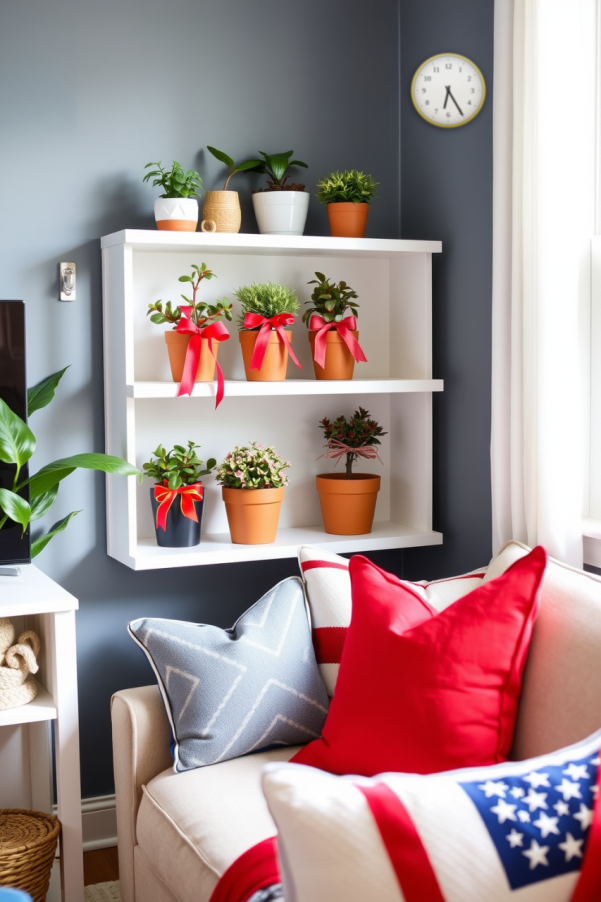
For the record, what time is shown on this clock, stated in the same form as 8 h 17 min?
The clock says 6 h 25 min
